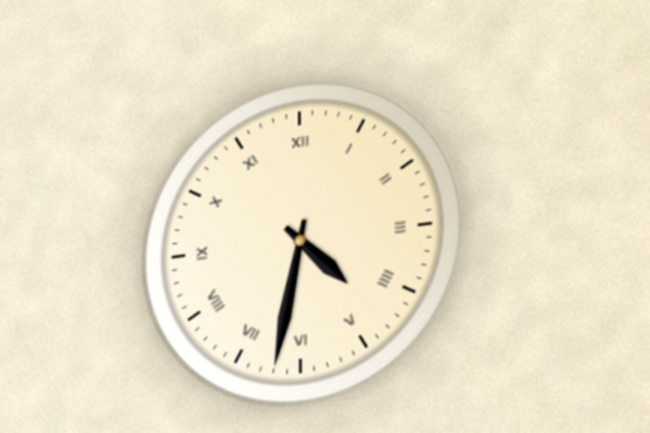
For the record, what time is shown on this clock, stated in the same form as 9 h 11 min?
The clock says 4 h 32 min
